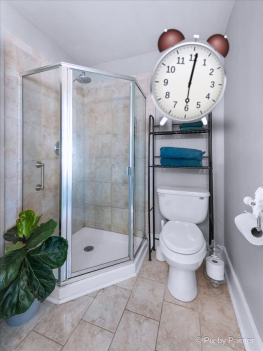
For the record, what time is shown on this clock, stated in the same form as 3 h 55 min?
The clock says 6 h 01 min
